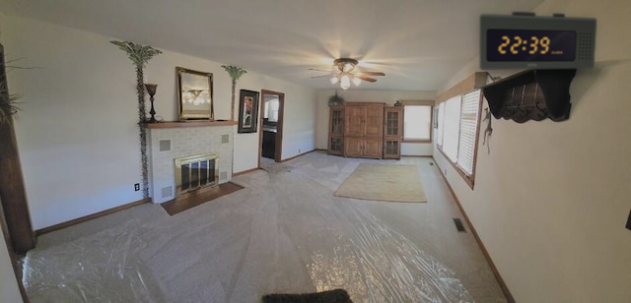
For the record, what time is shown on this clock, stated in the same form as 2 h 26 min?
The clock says 22 h 39 min
